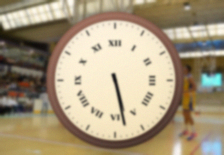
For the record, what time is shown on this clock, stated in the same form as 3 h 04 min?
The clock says 5 h 28 min
